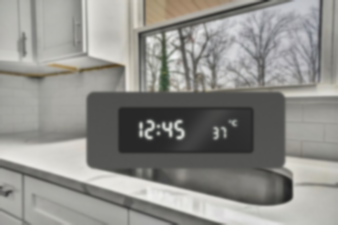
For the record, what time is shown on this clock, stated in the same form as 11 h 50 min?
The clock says 12 h 45 min
